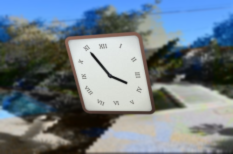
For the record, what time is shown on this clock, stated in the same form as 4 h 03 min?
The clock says 3 h 55 min
